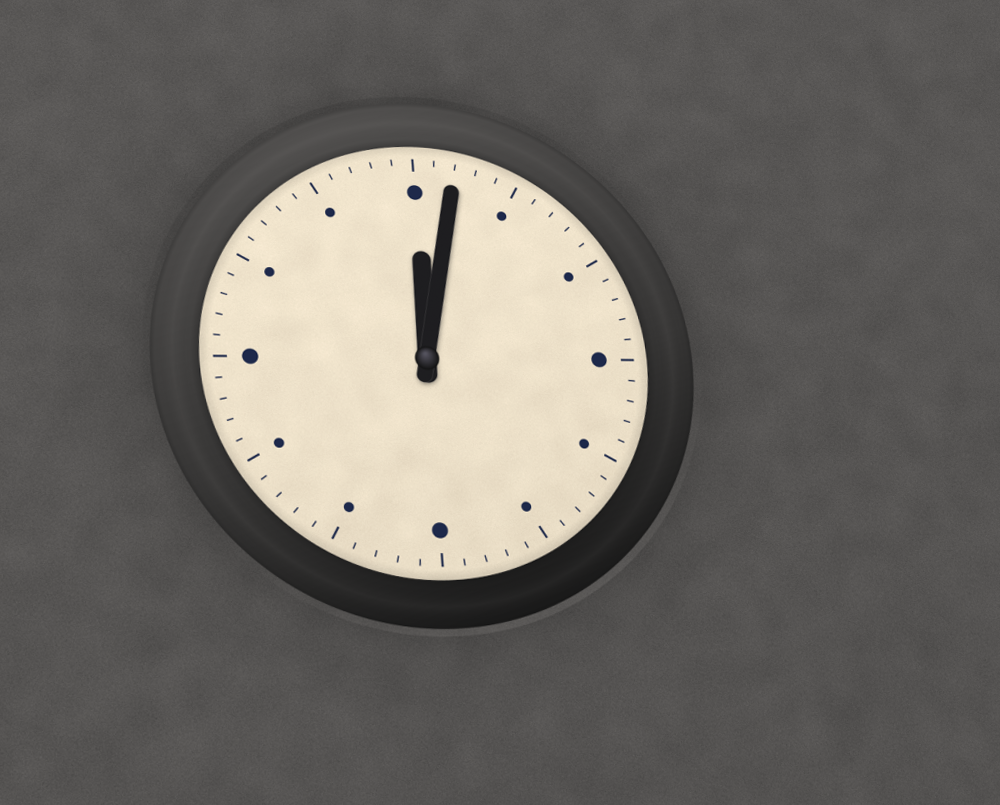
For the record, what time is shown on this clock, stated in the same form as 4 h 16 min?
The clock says 12 h 02 min
